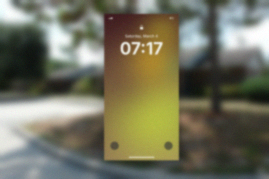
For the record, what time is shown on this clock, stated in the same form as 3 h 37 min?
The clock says 7 h 17 min
